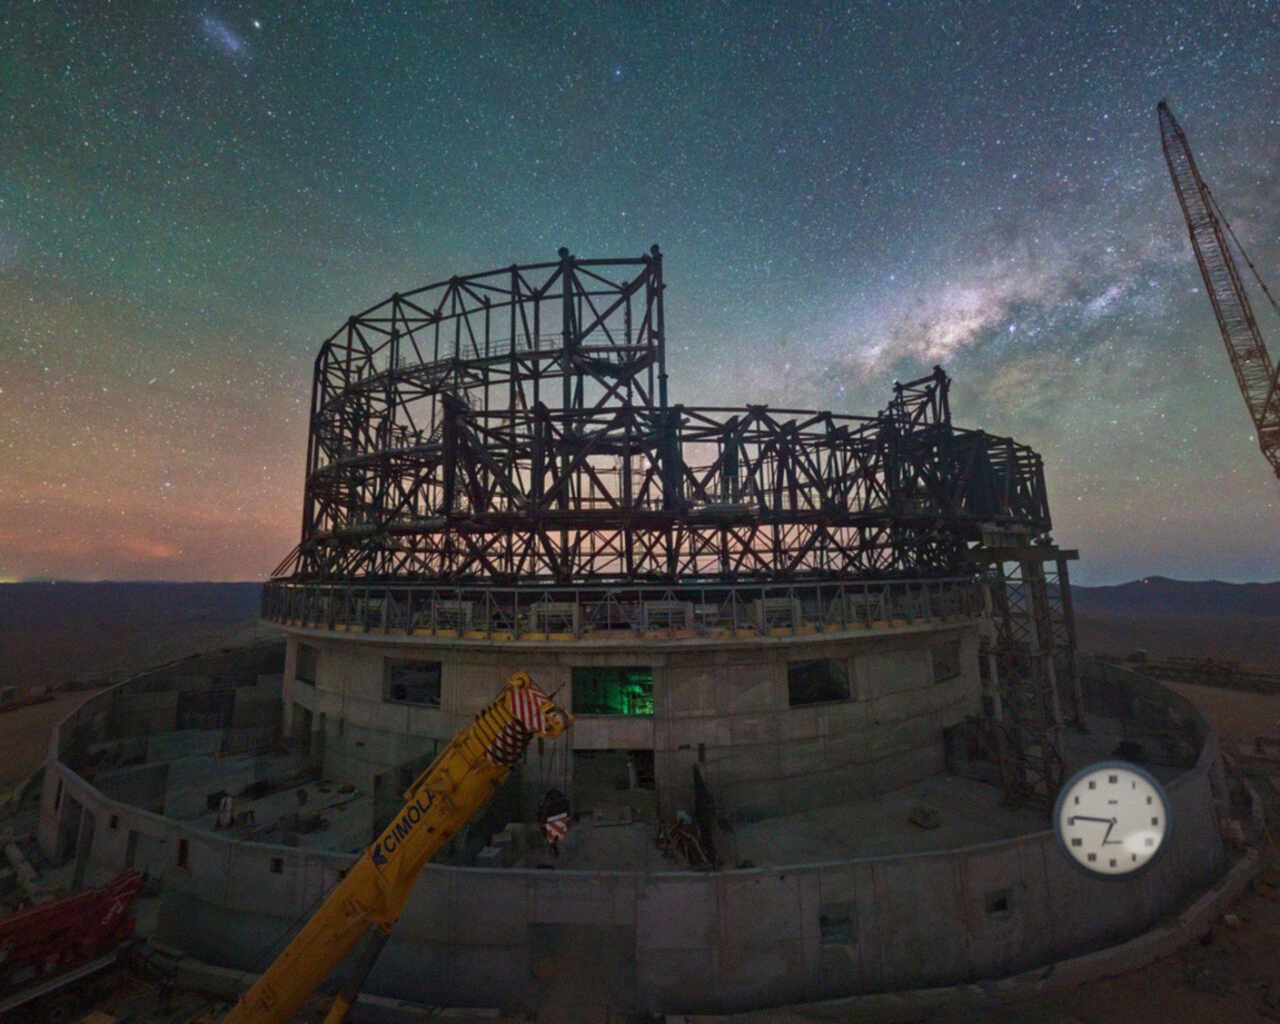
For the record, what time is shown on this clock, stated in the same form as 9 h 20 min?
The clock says 6 h 46 min
